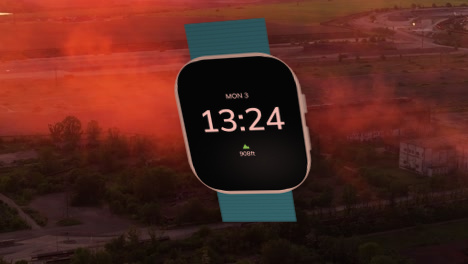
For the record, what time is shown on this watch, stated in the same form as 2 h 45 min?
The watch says 13 h 24 min
